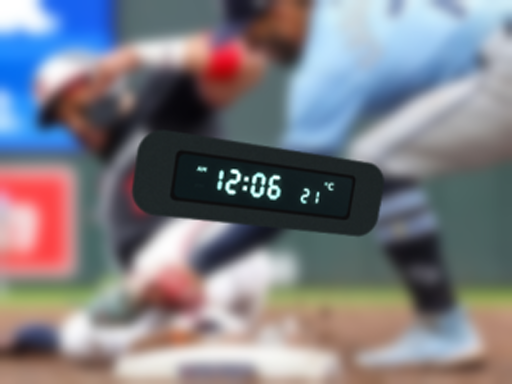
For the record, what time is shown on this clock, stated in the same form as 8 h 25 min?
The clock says 12 h 06 min
